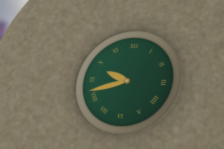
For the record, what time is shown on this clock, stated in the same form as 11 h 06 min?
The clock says 9 h 42 min
